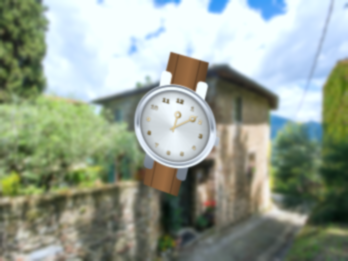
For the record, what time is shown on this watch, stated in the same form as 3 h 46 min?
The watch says 12 h 08 min
